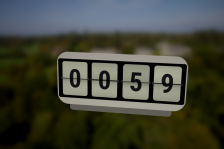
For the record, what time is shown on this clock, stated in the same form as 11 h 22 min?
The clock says 0 h 59 min
